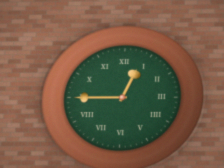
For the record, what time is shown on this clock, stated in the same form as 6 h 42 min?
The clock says 12 h 45 min
